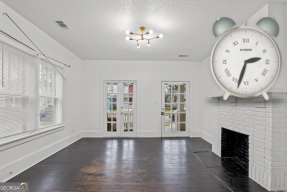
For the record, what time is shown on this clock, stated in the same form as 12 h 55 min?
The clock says 2 h 33 min
